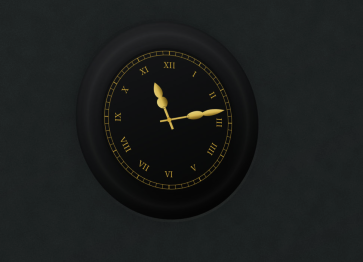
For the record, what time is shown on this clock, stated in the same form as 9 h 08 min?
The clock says 11 h 13 min
